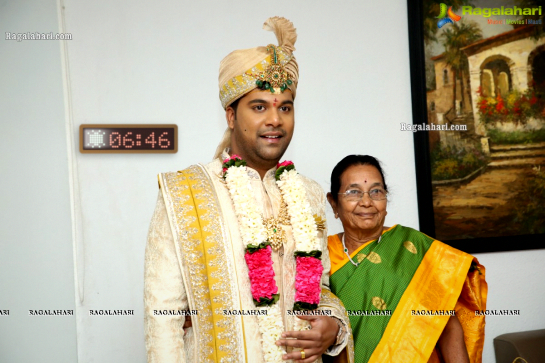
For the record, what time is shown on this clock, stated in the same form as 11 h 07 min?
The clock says 6 h 46 min
